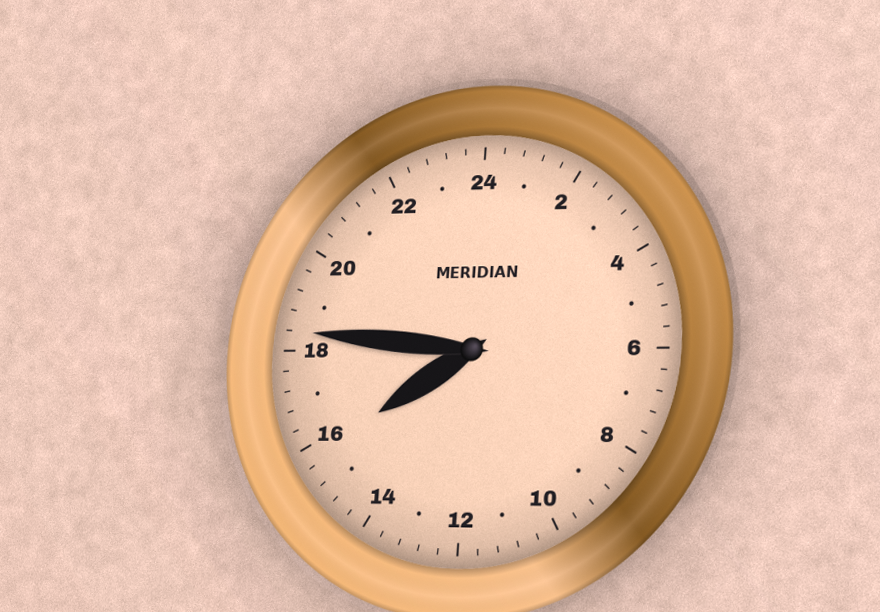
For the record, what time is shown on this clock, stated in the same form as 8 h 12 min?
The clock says 15 h 46 min
